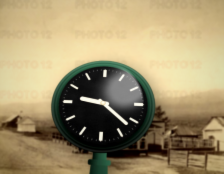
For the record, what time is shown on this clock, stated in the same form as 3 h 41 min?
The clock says 9 h 22 min
